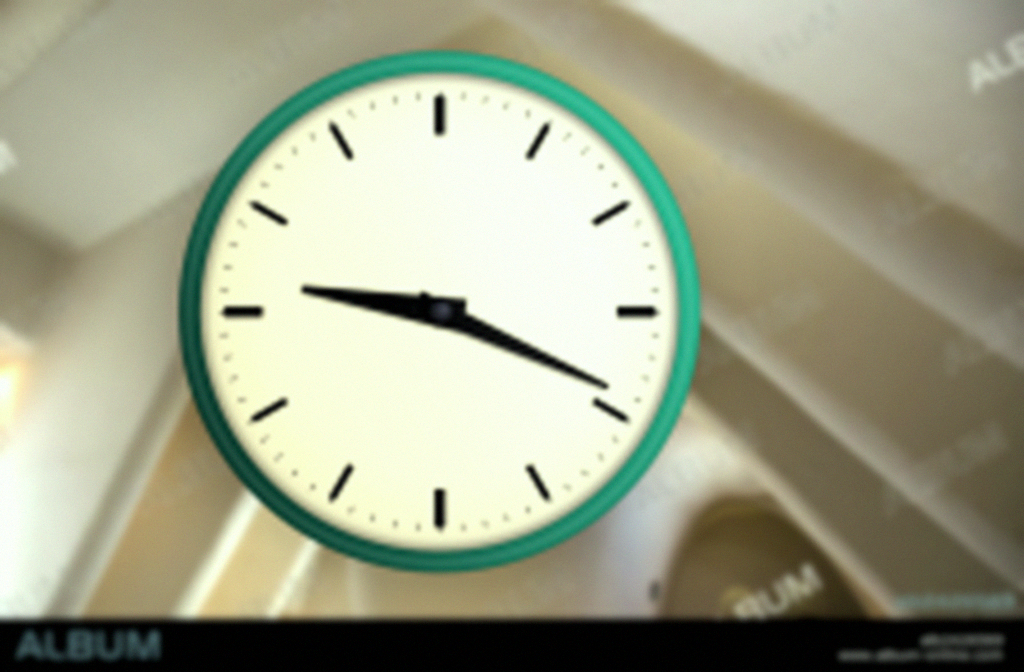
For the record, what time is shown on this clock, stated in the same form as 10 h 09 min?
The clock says 9 h 19 min
